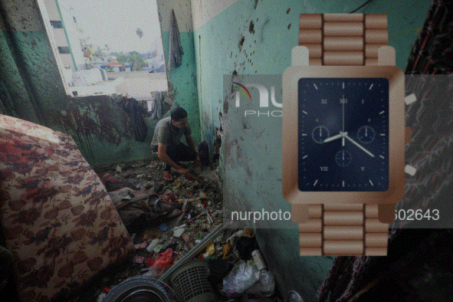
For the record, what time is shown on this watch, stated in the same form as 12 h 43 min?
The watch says 8 h 21 min
